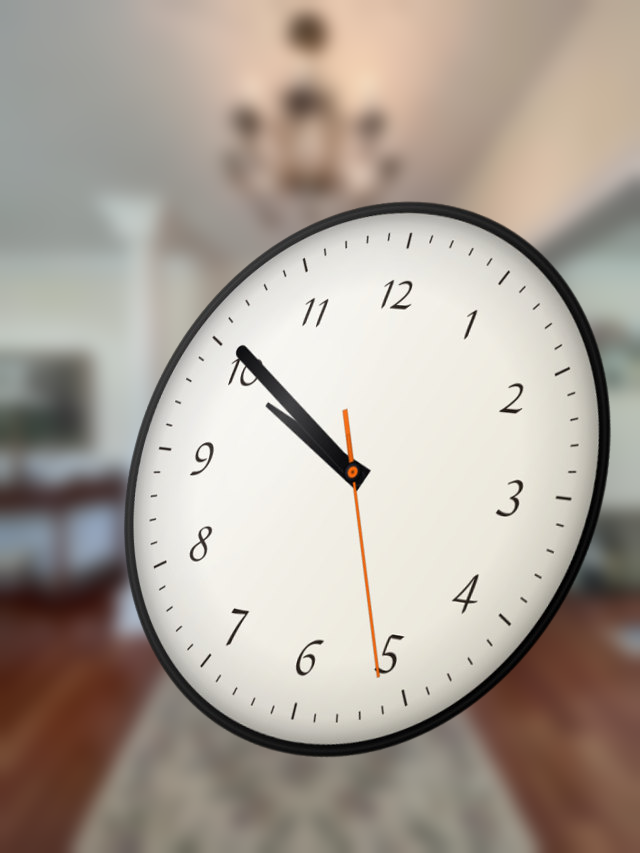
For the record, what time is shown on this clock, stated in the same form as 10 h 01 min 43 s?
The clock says 9 h 50 min 26 s
